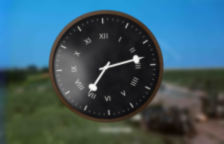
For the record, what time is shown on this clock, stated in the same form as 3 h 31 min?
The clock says 7 h 13 min
